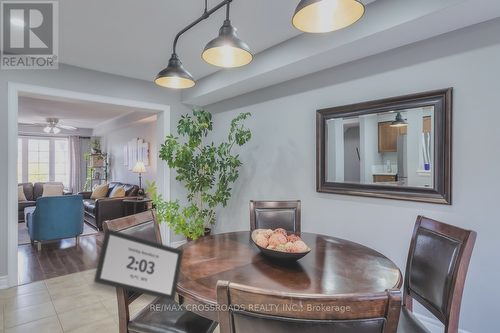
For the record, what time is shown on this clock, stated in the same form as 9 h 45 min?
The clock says 2 h 03 min
